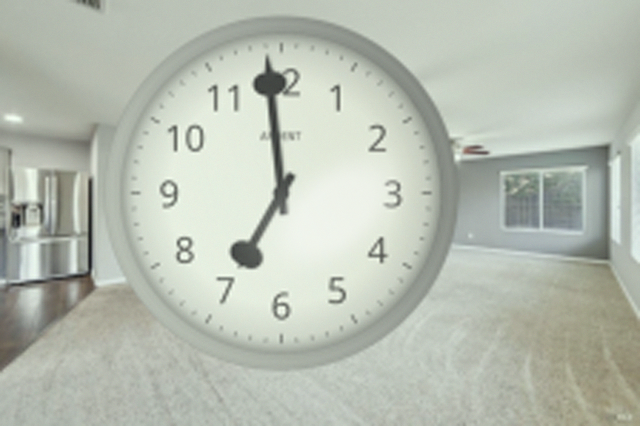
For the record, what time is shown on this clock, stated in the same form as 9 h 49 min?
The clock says 6 h 59 min
